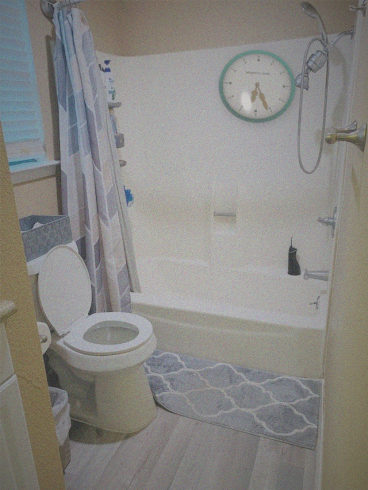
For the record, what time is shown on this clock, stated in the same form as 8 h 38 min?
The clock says 6 h 26 min
